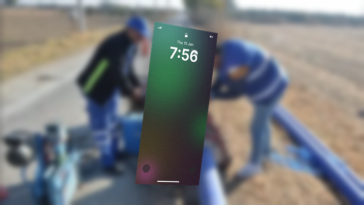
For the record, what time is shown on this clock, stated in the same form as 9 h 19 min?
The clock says 7 h 56 min
